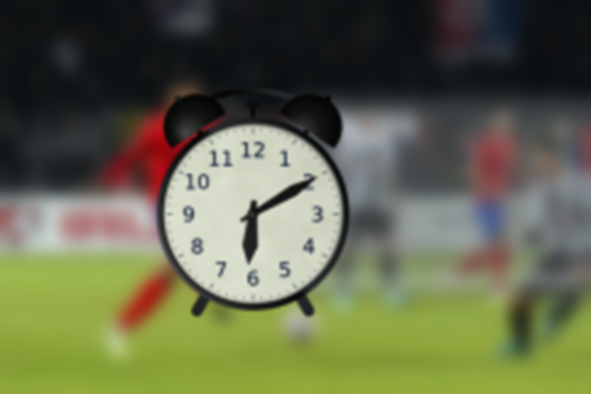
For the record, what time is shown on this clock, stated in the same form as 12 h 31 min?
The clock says 6 h 10 min
